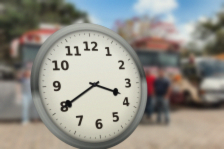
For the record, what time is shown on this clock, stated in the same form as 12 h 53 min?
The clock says 3 h 40 min
